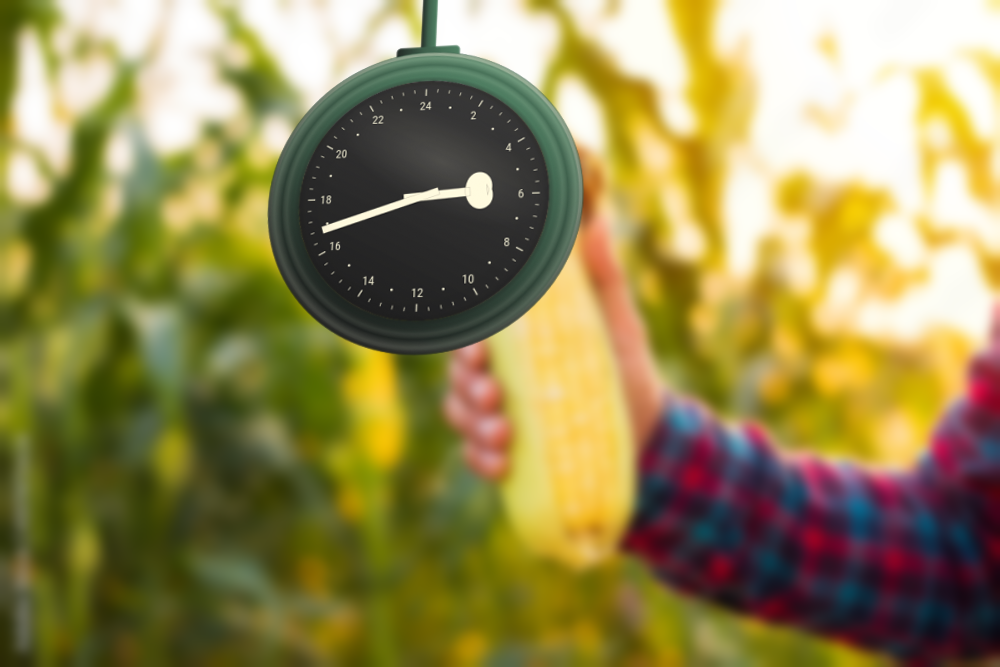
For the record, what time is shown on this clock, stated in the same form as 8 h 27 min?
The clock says 5 h 42 min
